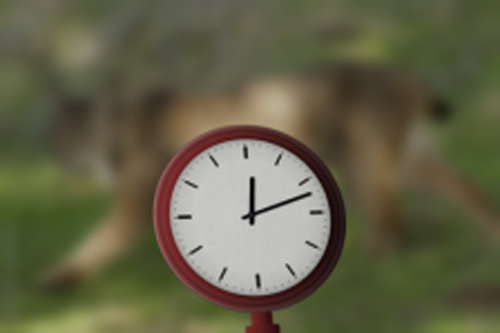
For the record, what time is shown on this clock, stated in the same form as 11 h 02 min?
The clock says 12 h 12 min
